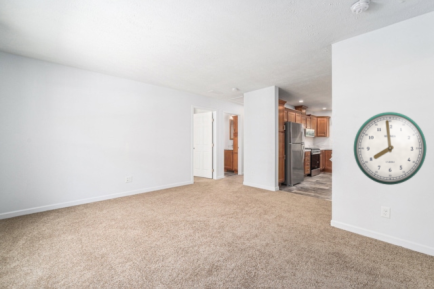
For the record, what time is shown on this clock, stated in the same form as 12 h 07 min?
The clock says 7 h 59 min
